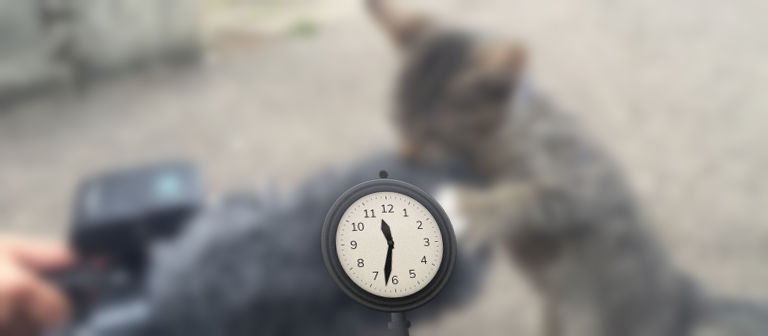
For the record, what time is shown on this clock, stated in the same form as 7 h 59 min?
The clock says 11 h 32 min
